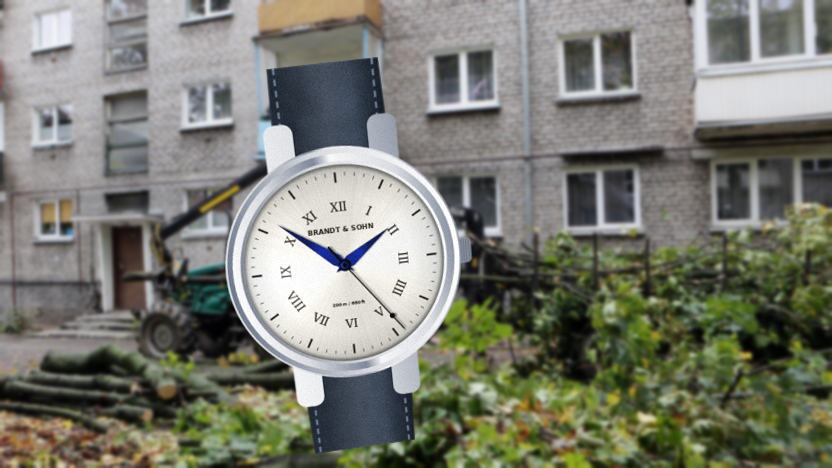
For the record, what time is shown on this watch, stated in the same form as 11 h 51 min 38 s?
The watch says 1 h 51 min 24 s
